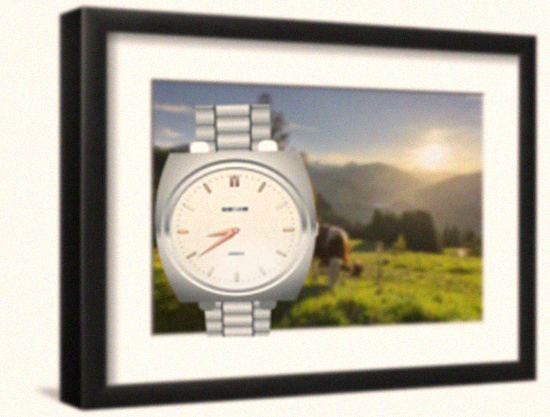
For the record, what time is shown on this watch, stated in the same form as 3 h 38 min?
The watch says 8 h 39 min
